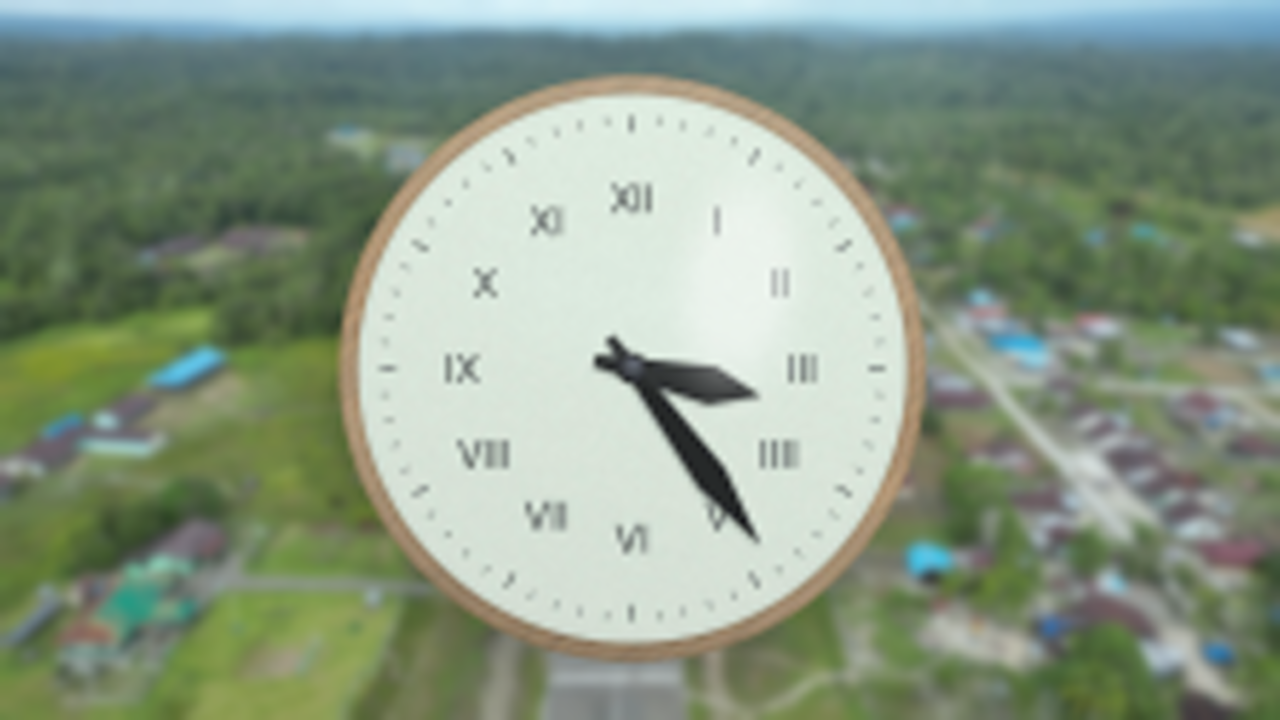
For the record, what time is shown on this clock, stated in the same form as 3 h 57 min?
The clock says 3 h 24 min
